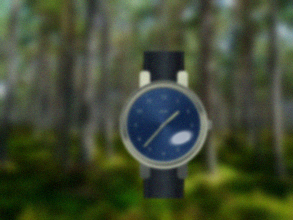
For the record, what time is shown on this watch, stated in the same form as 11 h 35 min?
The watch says 1 h 37 min
